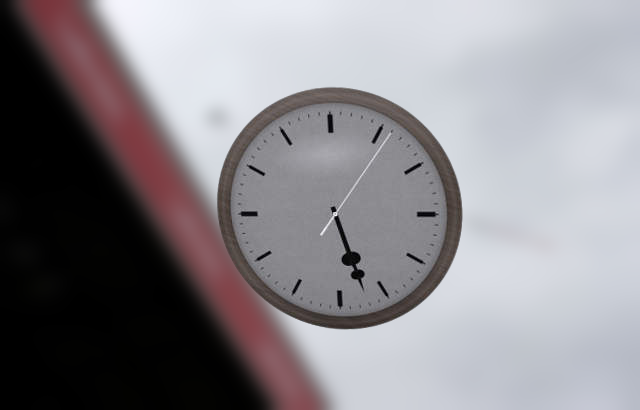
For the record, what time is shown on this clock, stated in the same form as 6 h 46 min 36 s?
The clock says 5 h 27 min 06 s
